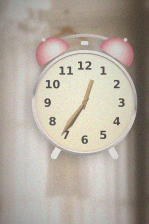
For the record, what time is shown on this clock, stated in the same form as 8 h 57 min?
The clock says 12 h 36 min
